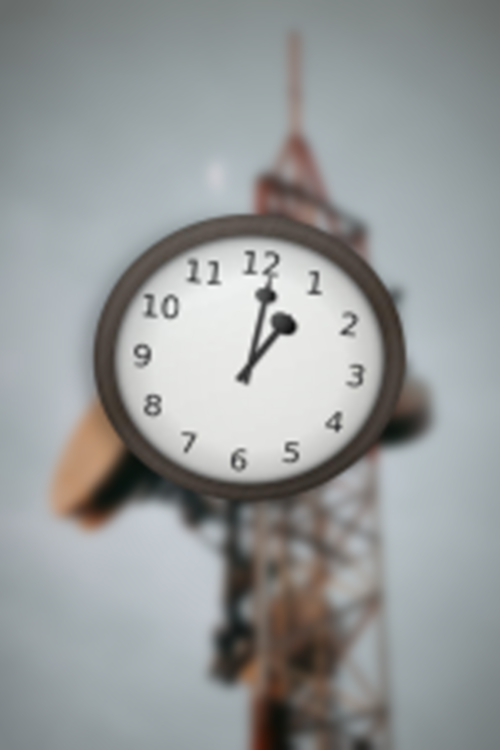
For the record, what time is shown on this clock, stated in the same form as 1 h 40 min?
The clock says 1 h 01 min
